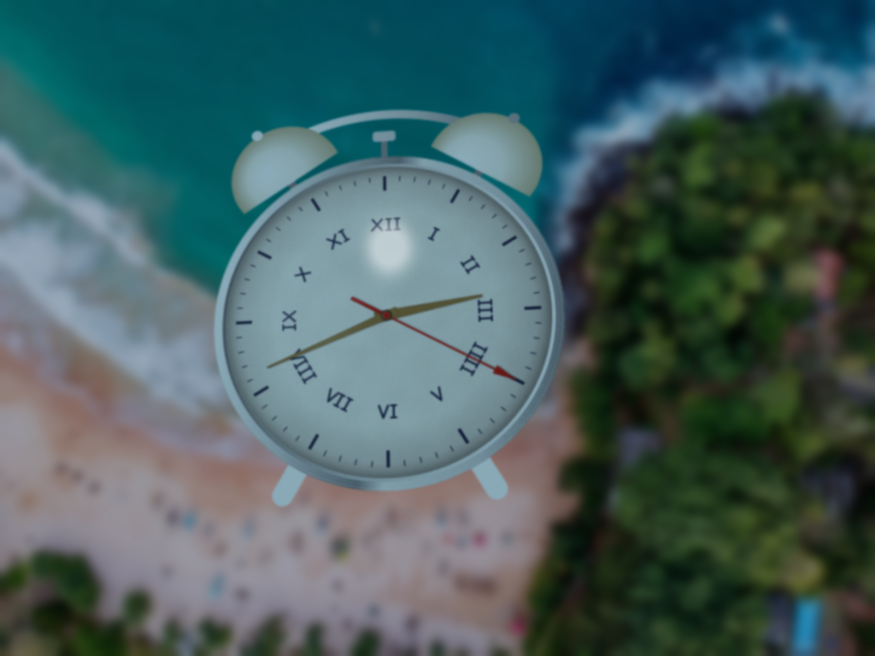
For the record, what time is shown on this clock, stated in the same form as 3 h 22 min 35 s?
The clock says 2 h 41 min 20 s
